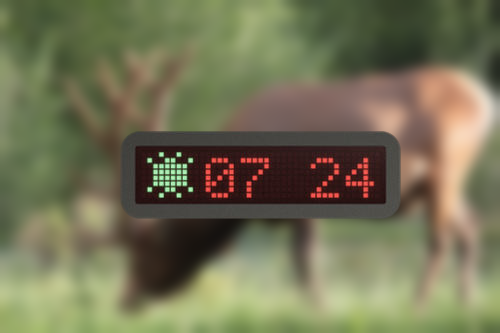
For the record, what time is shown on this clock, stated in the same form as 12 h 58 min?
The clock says 7 h 24 min
